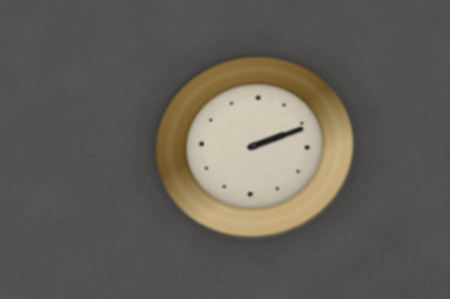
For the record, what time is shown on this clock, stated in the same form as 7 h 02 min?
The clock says 2 h 11 min
